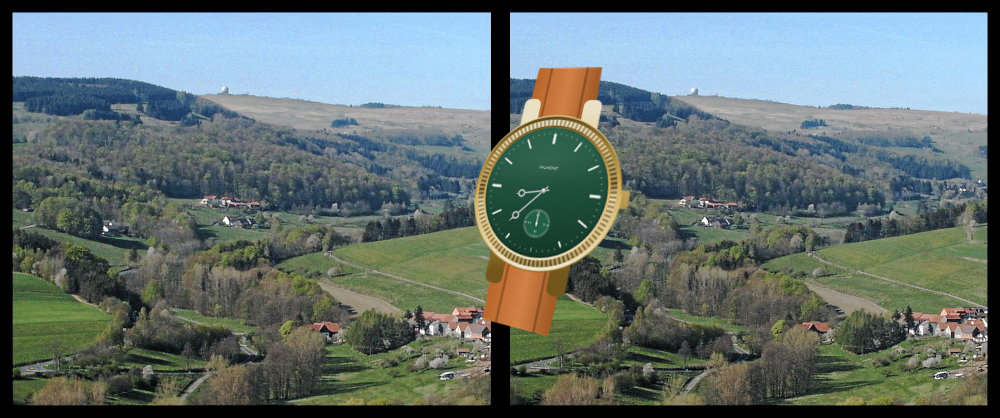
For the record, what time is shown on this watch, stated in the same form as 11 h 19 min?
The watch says 8 h 37 min
